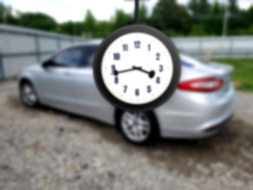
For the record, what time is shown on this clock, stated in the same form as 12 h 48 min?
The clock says 3 h 43 min
